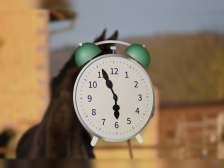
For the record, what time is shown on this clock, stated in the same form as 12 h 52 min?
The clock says 5 h 56 min
